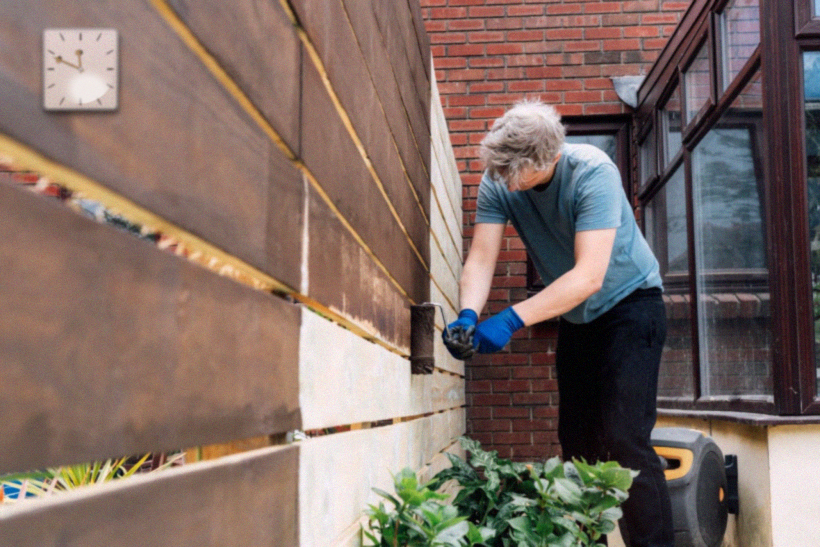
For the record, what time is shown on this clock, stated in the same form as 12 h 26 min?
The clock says 11 h 49 min
